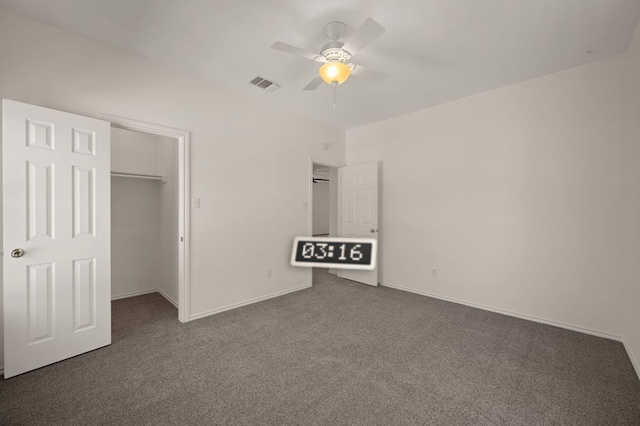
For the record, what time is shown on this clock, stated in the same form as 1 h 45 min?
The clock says 3 h 16 min
